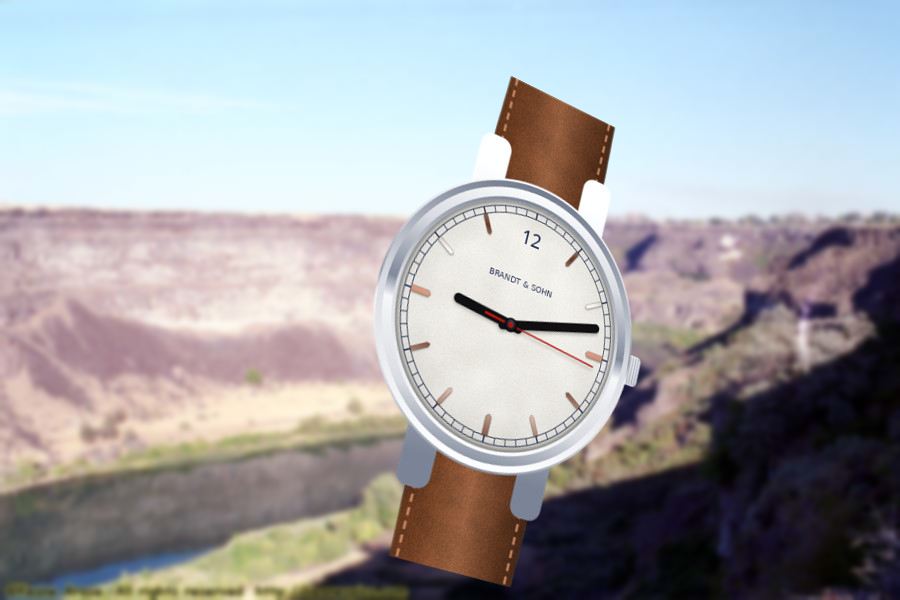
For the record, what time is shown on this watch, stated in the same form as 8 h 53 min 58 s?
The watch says 9 h 12 min 16 s
